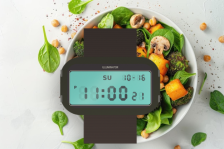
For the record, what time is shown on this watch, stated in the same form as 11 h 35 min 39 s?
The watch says 11 h 00 min 21 s
